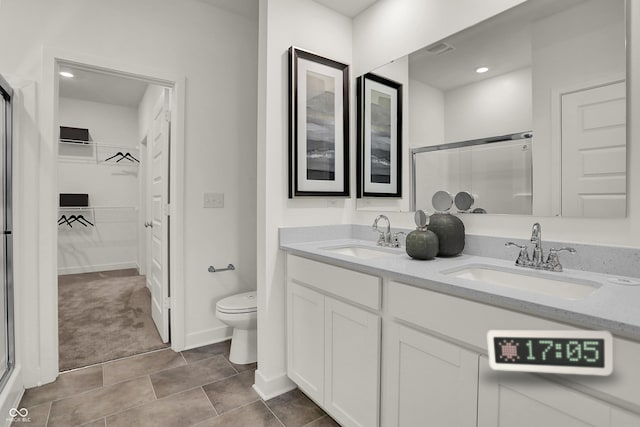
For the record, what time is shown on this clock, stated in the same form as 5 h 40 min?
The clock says 17 h 05 min
